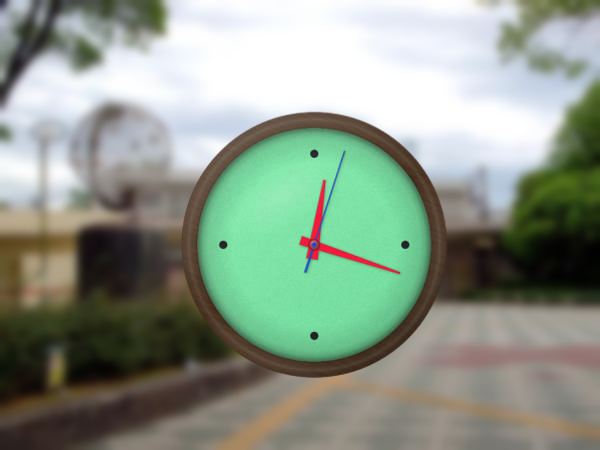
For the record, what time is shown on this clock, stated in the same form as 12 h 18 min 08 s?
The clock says 12 h 18 min 03 s
